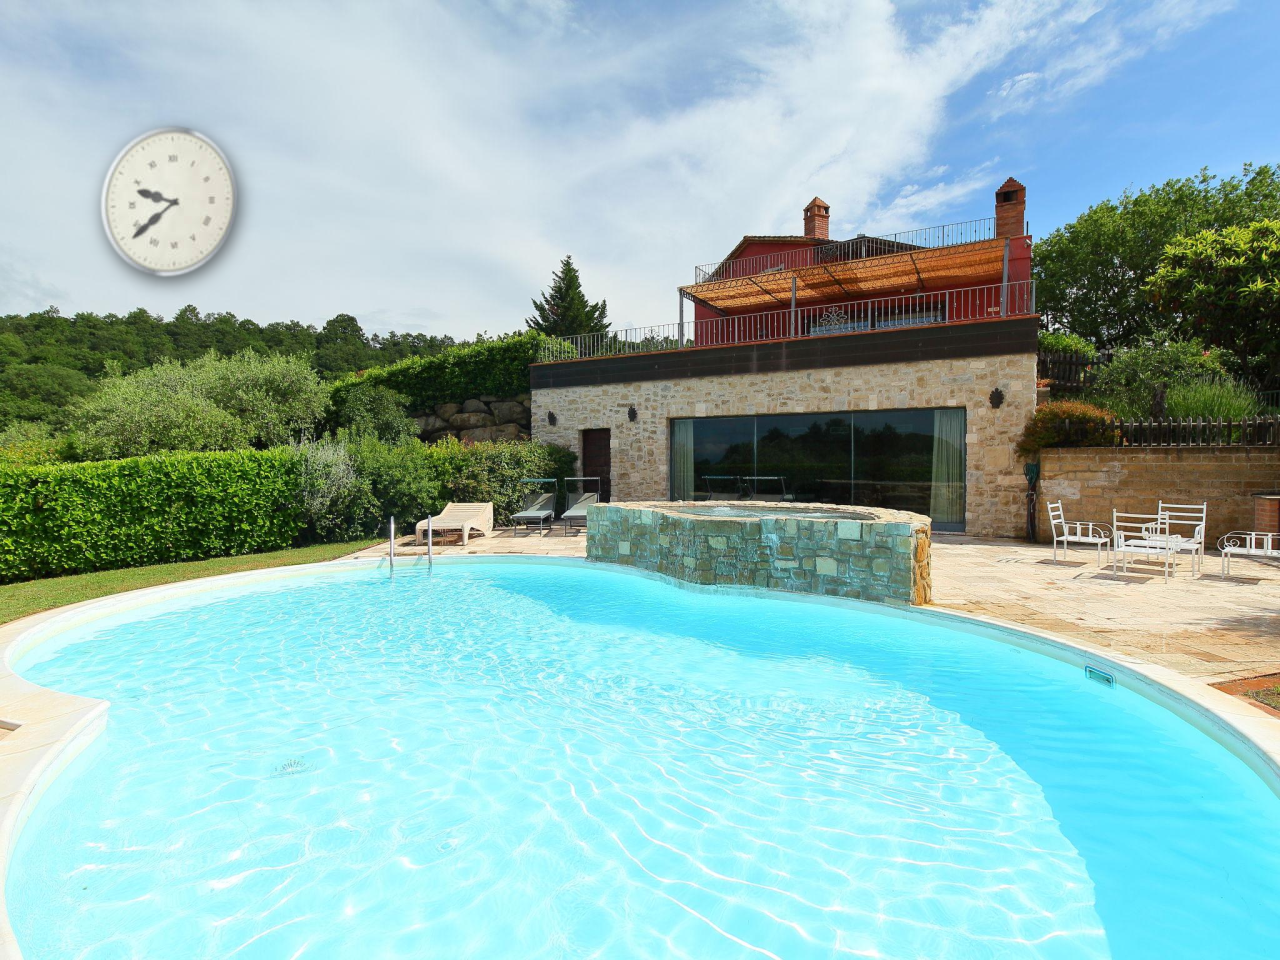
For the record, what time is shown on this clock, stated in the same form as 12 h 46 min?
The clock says 9 h 39 min
